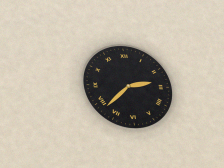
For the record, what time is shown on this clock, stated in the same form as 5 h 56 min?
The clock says 2 h 38 min
